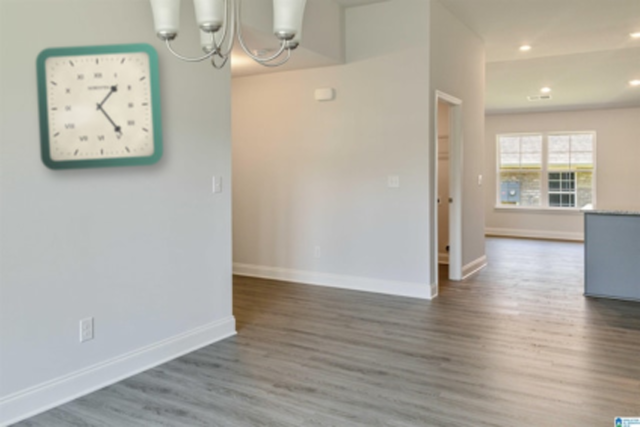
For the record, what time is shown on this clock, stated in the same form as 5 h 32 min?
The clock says 1 h 24 min
